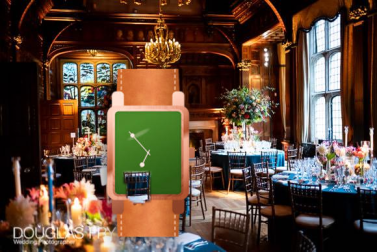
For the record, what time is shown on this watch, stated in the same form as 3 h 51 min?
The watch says 6 h 53 min
